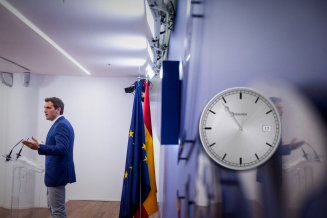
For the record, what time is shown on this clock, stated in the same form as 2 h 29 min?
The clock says 10 h 54 min
